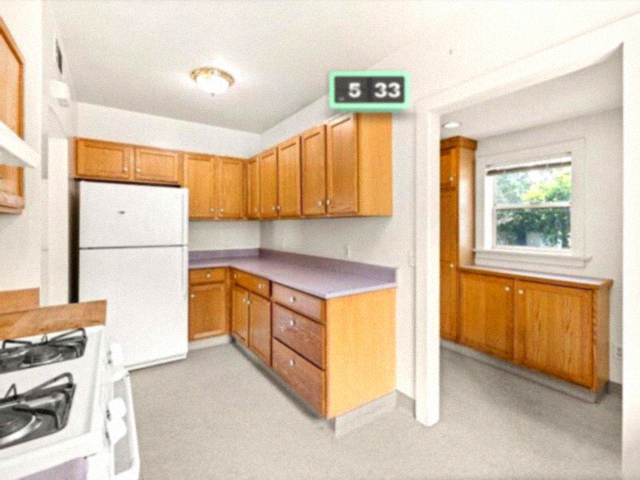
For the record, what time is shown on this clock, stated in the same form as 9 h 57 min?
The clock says 5 h 33 min
